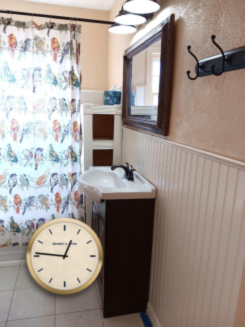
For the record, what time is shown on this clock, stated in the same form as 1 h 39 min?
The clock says 12 h 46 min
